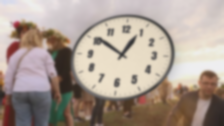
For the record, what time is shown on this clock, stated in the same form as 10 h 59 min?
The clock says 12 h 51 min
